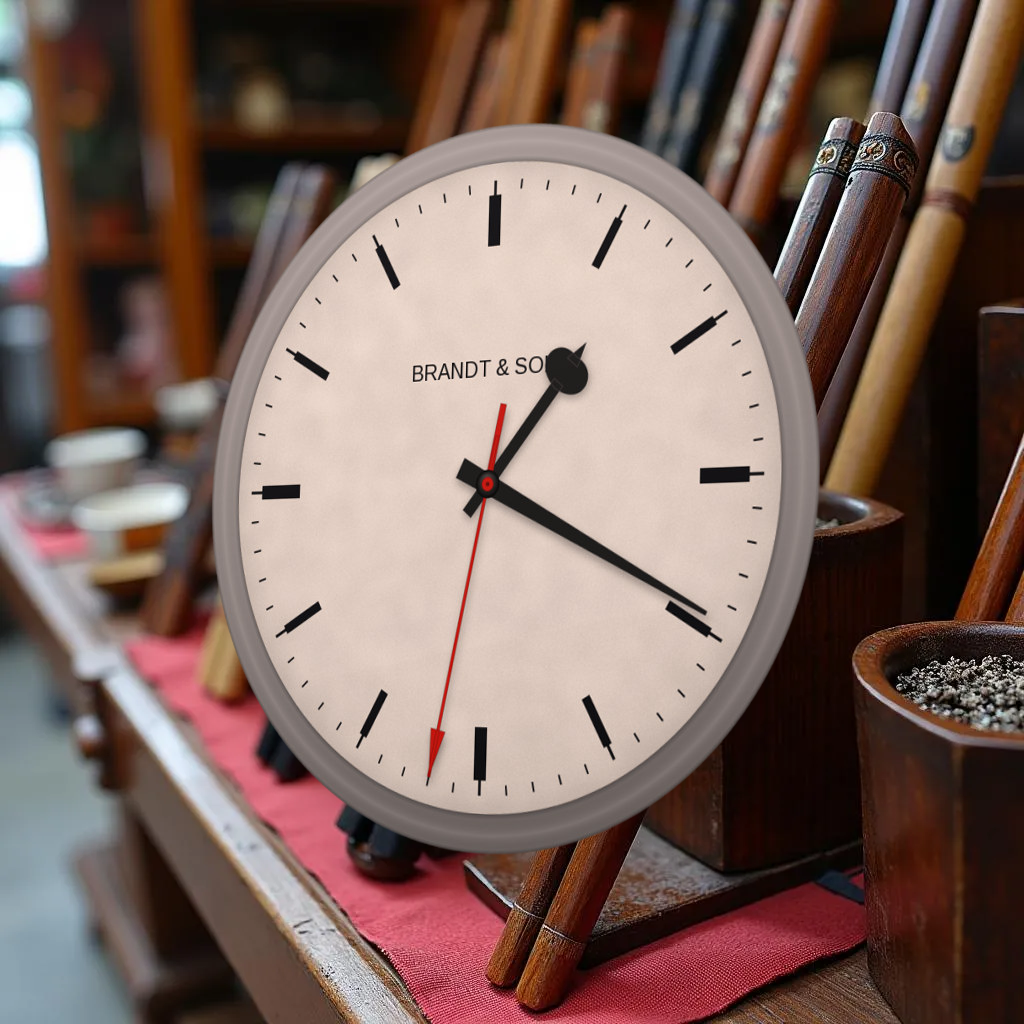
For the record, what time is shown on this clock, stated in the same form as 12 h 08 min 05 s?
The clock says 1 h 19 min 32 s
